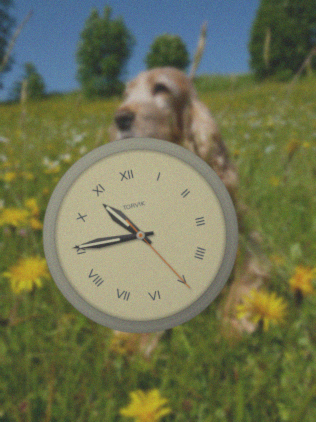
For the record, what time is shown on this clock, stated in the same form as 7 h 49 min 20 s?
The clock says 10 h 45 min 25 s
